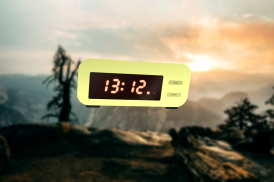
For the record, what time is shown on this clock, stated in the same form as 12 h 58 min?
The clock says 13 h 12 min
